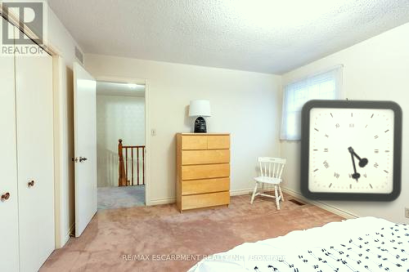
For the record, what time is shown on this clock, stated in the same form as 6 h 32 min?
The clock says 4 h 28 min
